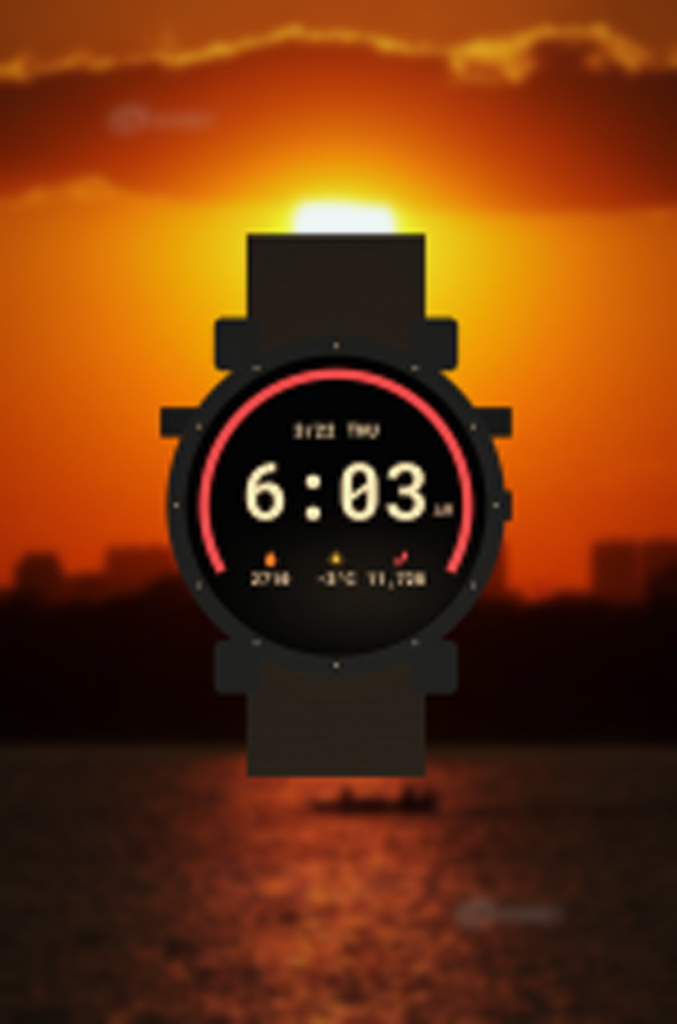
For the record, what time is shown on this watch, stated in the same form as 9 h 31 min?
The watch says 6 h 03 min
